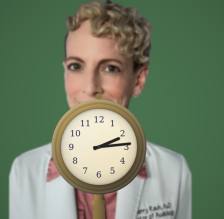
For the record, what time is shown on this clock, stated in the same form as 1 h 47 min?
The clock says 2 h 14 min
